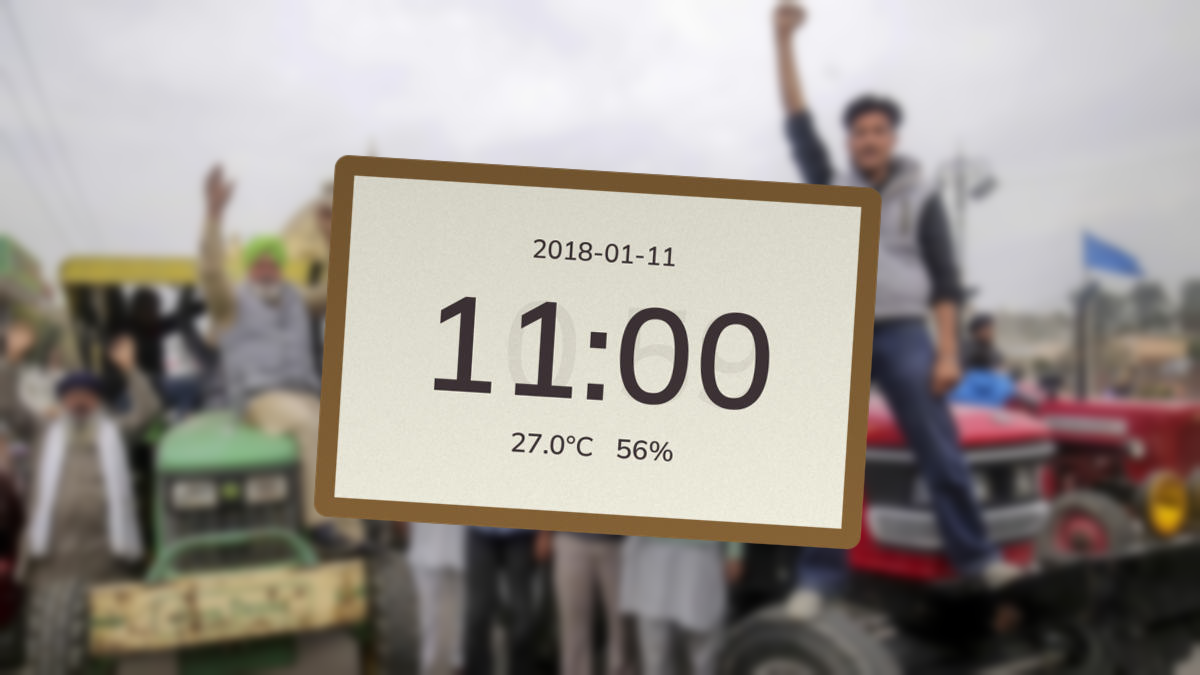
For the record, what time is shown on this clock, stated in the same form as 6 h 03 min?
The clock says 11 h 00 min
